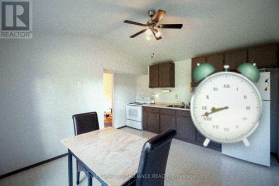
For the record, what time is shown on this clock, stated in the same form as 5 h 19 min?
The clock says 8 h 42 min
